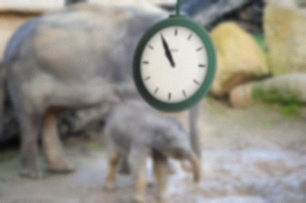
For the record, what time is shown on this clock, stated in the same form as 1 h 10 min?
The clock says 10 h 55 min
